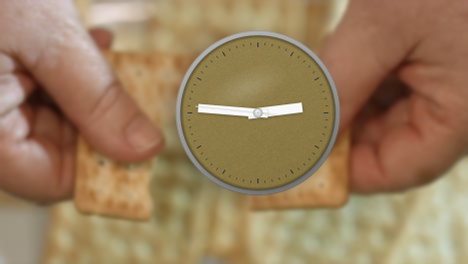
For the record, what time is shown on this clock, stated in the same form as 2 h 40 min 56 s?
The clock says 2 h 45 min 46 s
